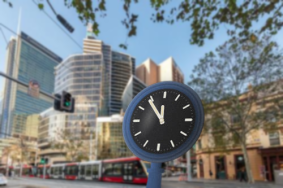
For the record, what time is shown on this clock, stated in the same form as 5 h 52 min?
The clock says 11 h 54 min
